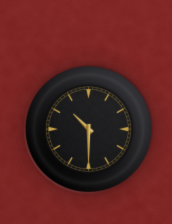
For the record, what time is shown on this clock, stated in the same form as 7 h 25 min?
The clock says 10 h 30 min
